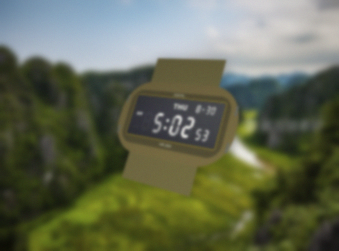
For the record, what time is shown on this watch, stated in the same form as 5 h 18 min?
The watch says 5 h 02 min
